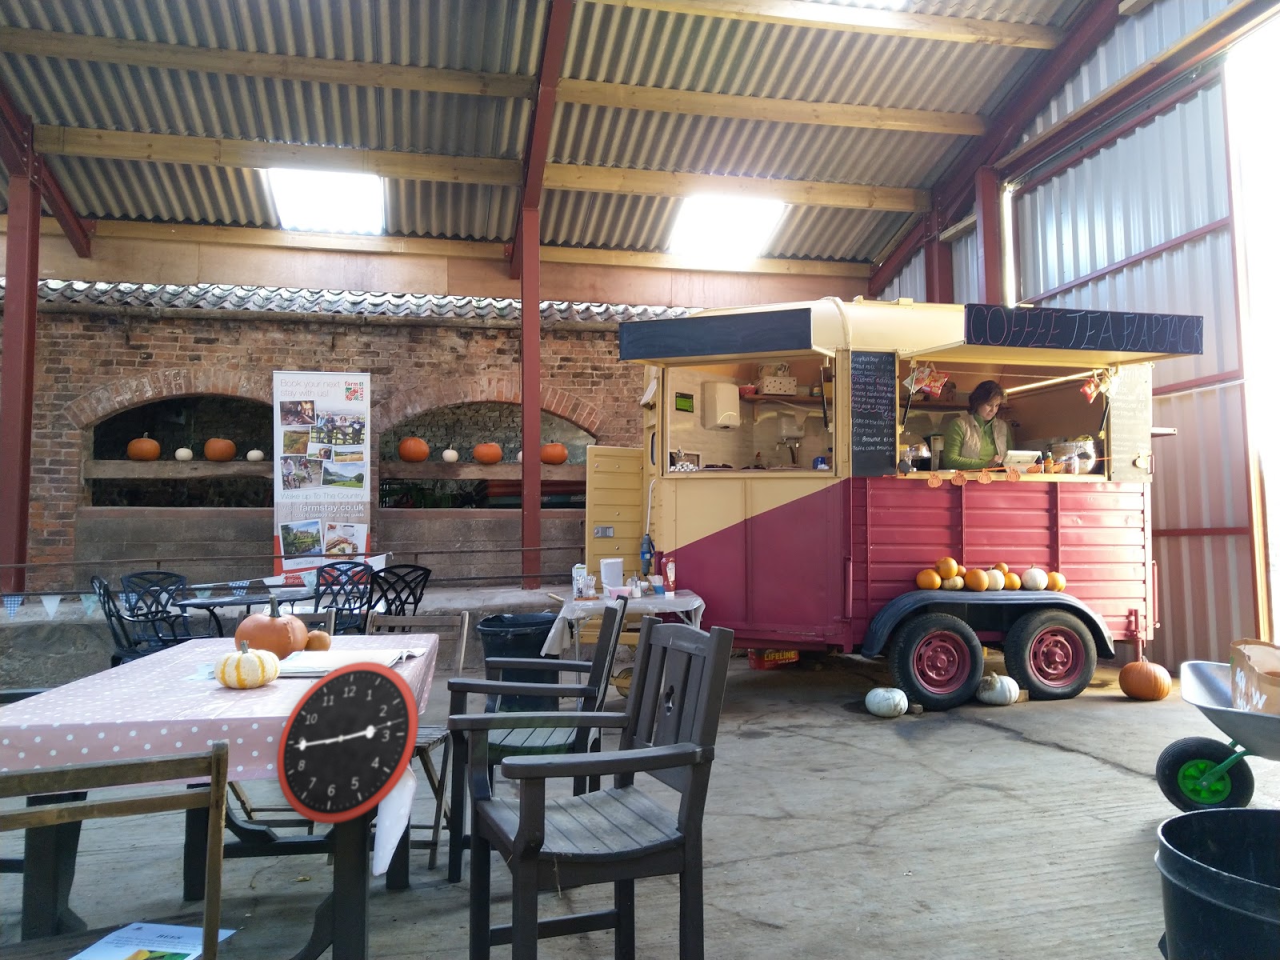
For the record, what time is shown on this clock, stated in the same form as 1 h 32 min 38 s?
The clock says 2 h 44 min 13 s
